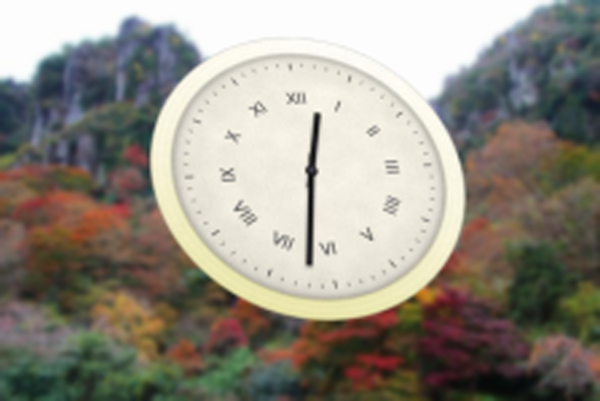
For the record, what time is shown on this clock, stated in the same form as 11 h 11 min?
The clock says 12 h 32 min
